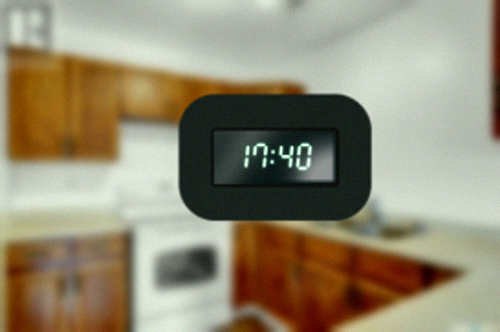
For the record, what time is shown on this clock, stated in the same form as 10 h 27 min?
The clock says 17 h 40 min
